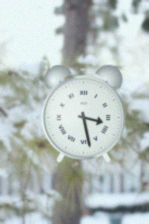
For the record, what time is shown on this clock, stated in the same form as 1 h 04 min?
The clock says 3 h 28 min
